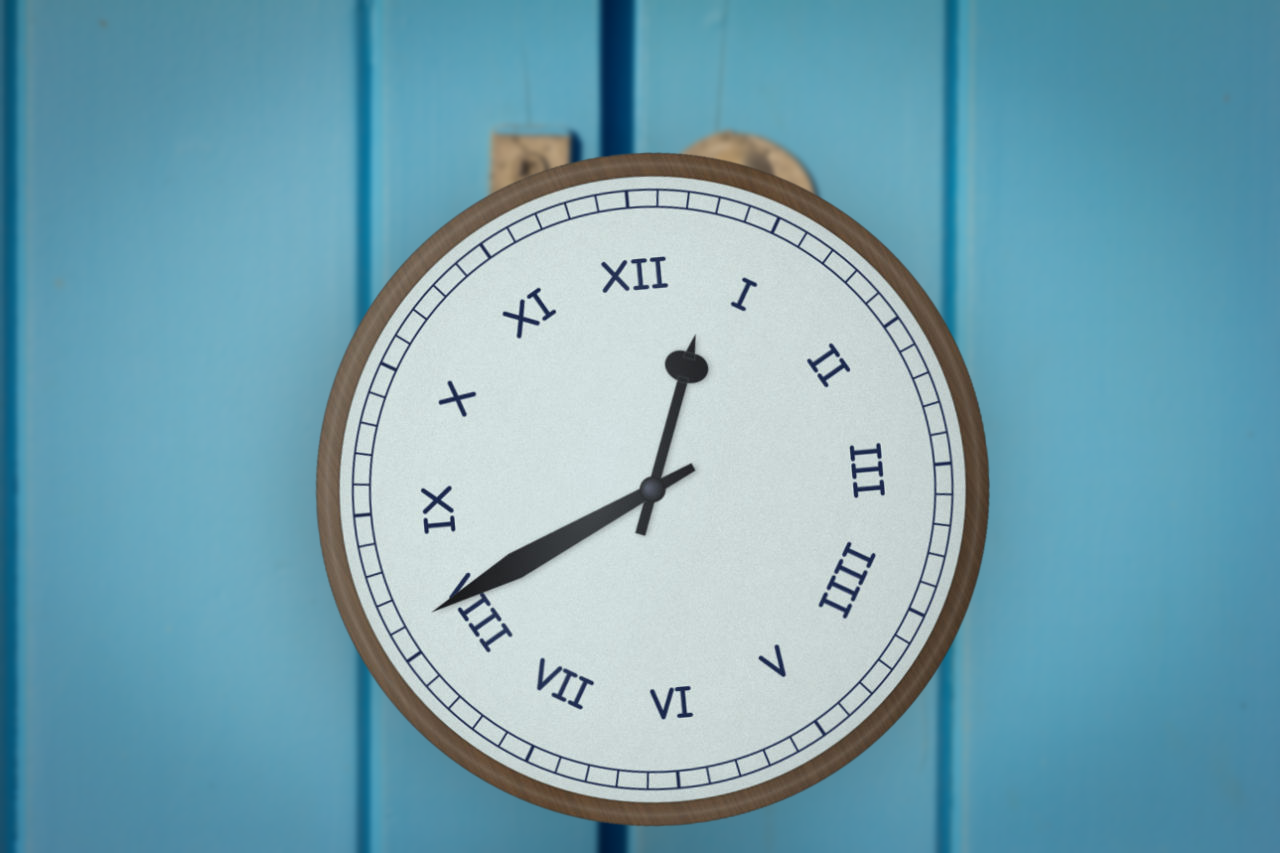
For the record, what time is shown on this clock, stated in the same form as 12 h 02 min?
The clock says 12 h 41 min
